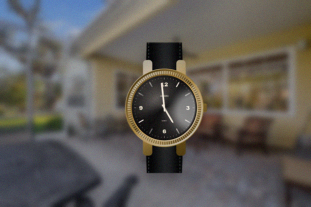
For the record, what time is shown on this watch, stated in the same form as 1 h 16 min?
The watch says 4 h 59 min
